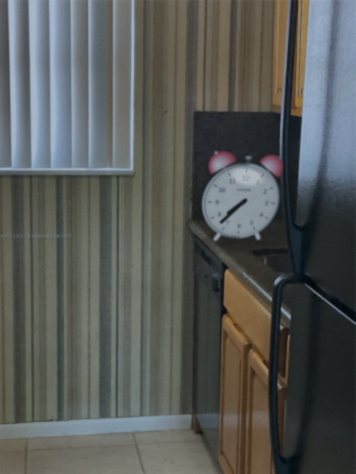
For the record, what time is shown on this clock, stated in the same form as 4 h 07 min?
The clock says 7 h 37 min
